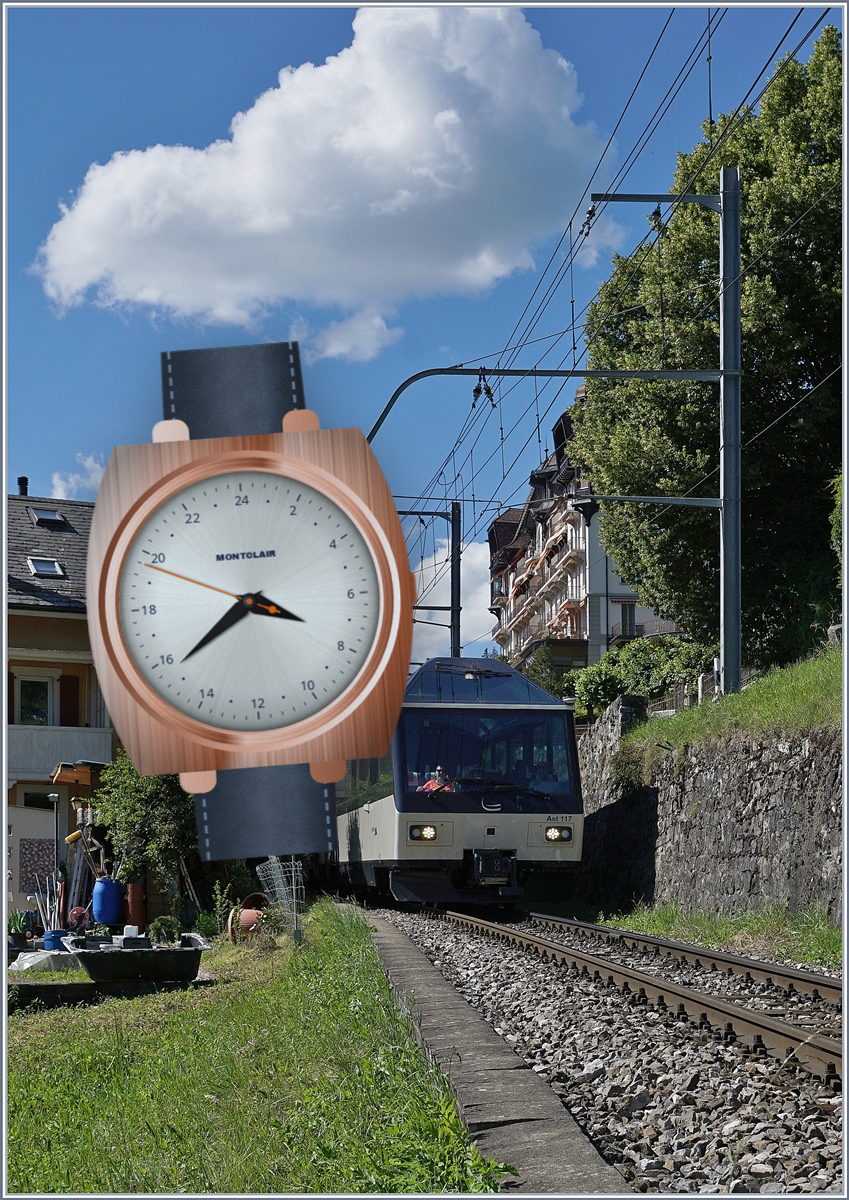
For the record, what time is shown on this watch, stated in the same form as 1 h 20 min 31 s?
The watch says 7 h 38 min 49 s
